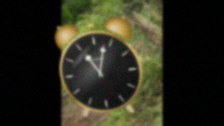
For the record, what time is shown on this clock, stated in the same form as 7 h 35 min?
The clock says 11 h 03 min
